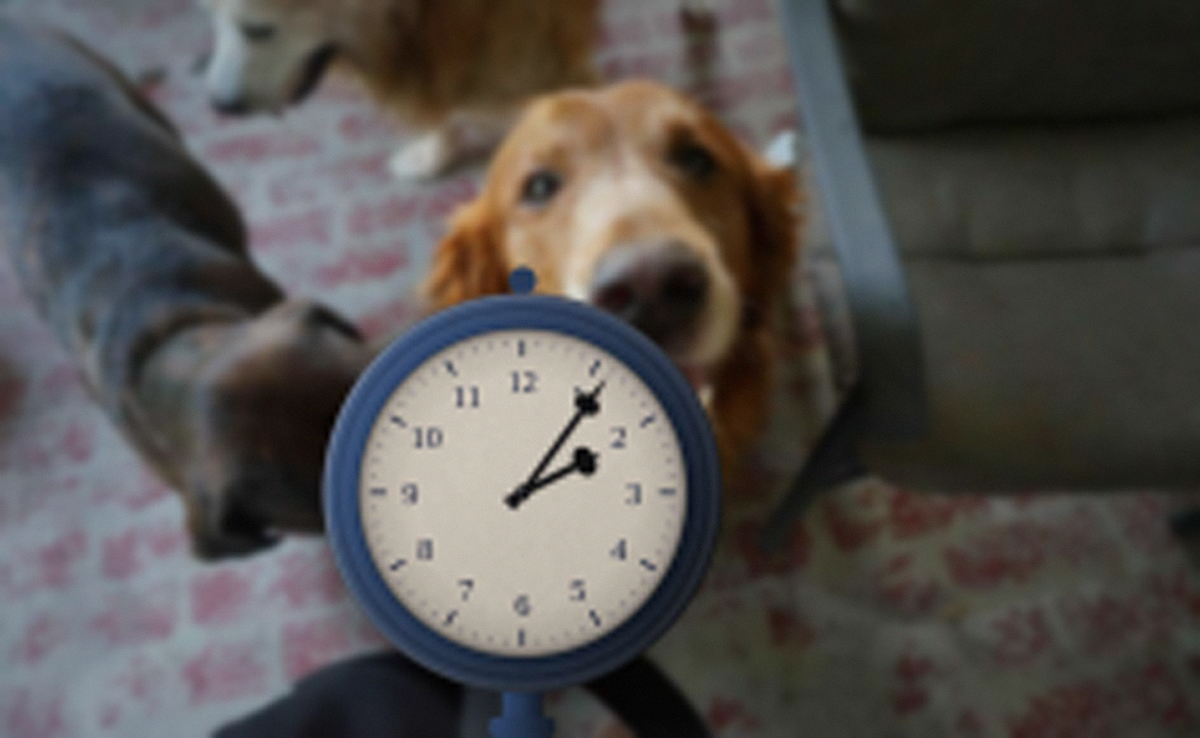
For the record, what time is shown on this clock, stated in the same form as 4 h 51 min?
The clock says 2 h 06 min
